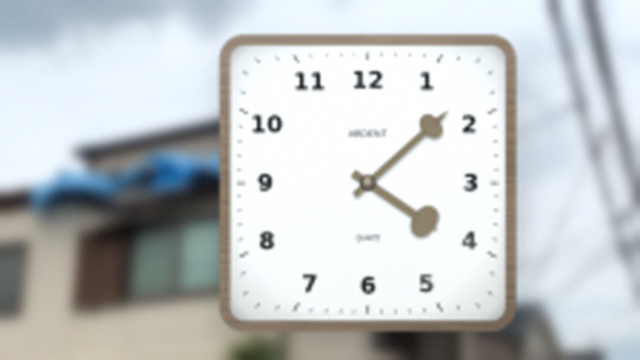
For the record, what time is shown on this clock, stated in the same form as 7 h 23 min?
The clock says 4 h 08 min
